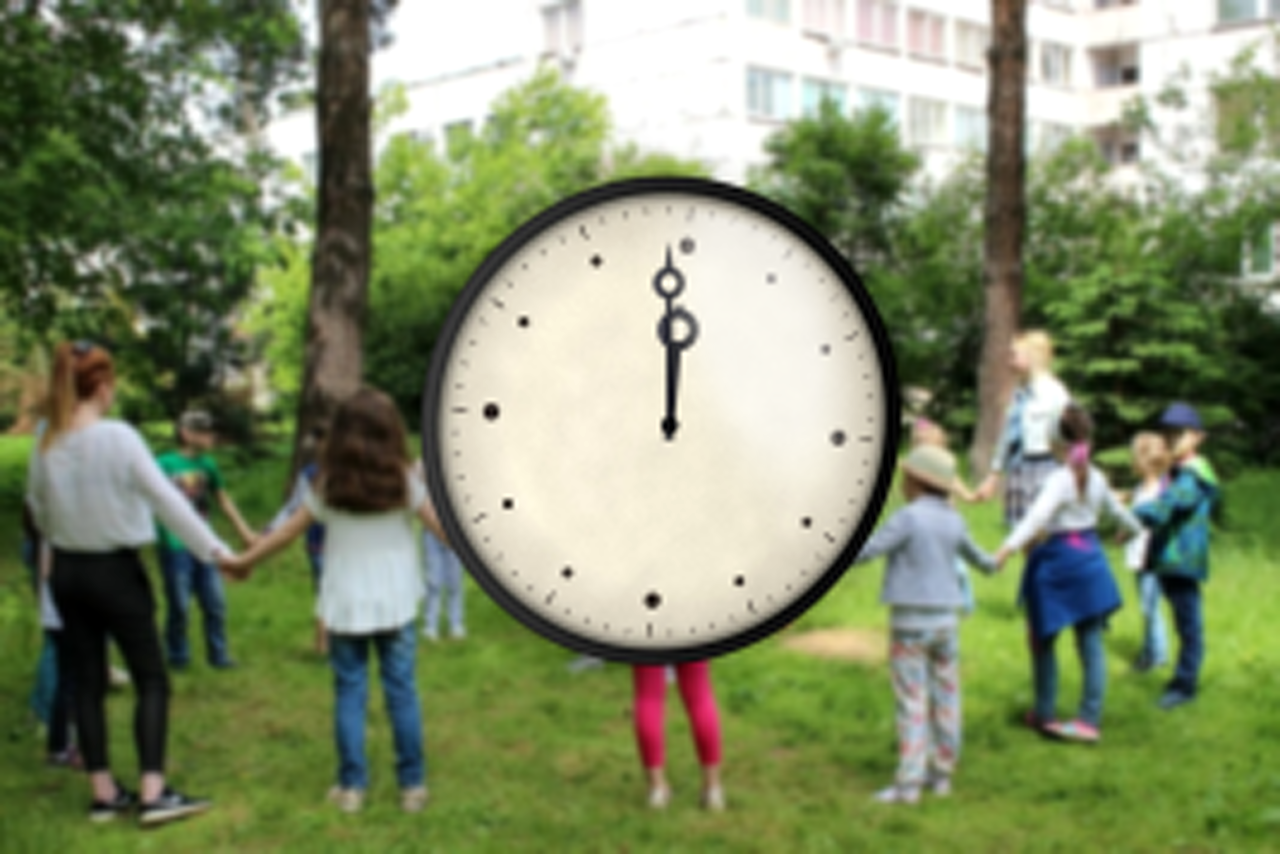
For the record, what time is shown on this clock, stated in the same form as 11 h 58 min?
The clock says 11 h 59 min
